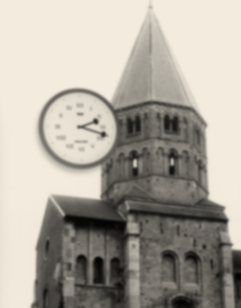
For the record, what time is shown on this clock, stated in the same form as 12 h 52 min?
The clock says 2 h 18 min
